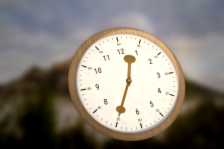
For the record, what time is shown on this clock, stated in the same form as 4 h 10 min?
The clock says 12 h 35 min
